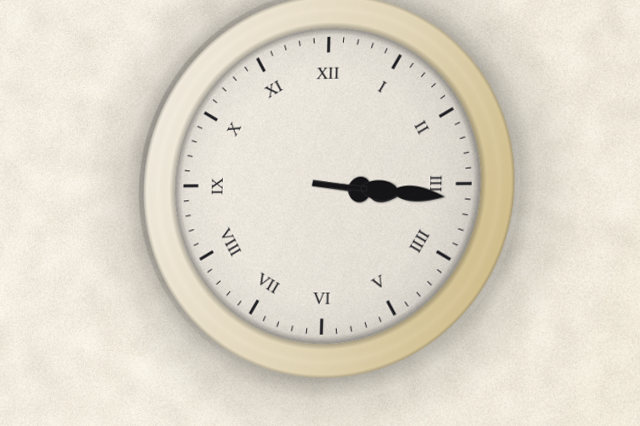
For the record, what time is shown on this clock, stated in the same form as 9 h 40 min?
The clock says 3 h 16 min
